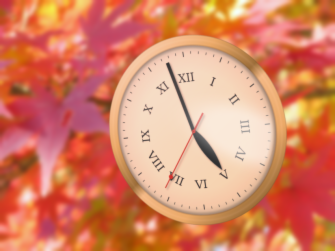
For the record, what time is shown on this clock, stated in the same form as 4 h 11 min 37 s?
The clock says 4 h 57 min 36 s
